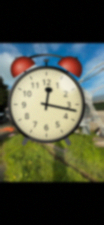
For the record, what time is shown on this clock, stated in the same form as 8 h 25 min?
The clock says 12 h 17 min
